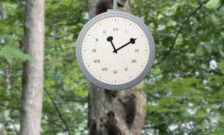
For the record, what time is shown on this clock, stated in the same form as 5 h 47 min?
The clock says 11 h 10 min
